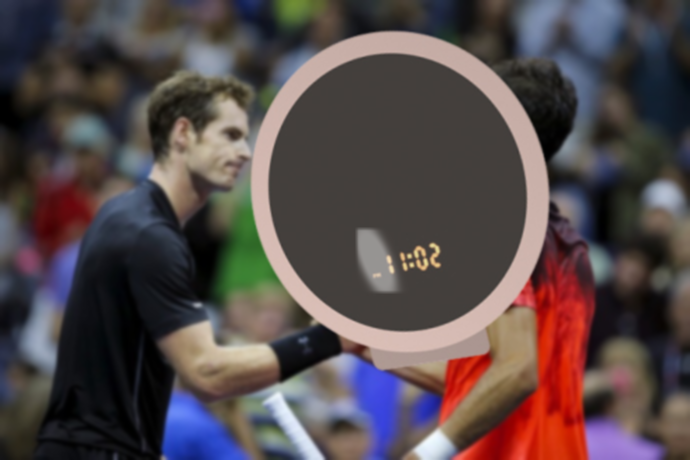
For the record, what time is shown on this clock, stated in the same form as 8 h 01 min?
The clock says 11 h 02 min
